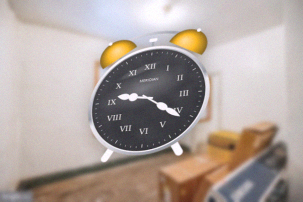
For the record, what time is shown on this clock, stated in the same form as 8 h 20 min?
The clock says 9 h 21 min
